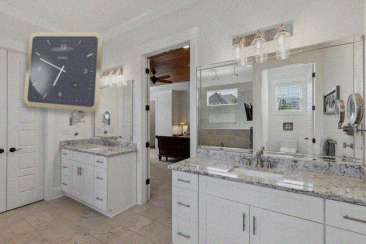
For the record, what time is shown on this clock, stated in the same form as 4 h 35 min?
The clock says 6 h 49 min
